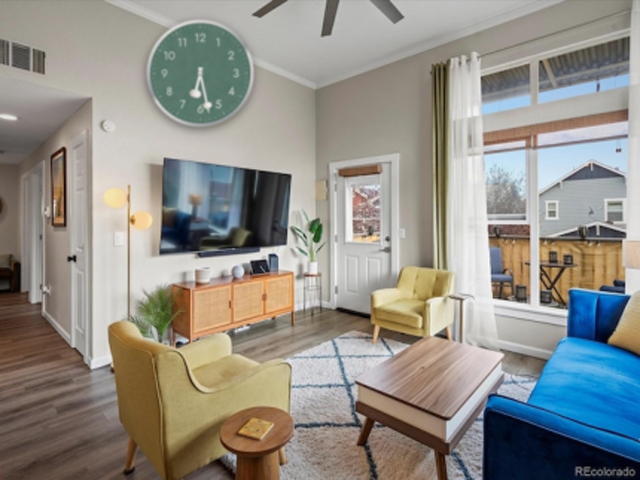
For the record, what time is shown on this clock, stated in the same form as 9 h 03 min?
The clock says 6 h 28 min
